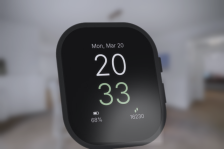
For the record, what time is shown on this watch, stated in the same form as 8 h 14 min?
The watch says 20 h 33 min
